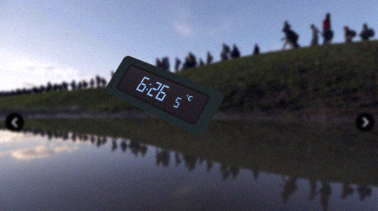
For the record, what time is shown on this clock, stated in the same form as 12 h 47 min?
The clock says 6 h 26 min
